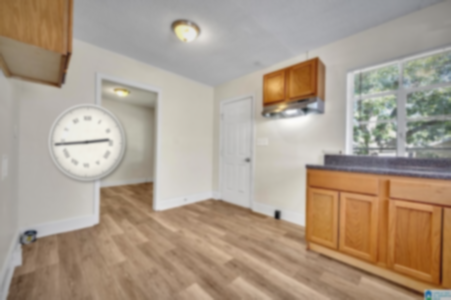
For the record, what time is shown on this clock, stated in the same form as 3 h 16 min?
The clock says 2 h 44 min
